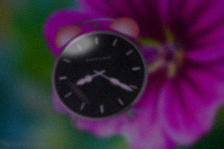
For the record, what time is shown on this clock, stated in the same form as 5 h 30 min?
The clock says 8 h 21 min
